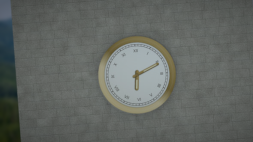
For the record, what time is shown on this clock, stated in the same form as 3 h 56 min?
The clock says 6 h 11 min
